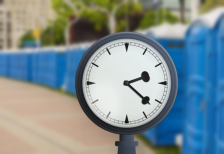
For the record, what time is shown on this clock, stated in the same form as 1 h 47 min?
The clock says 2 h 22 min
